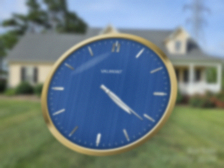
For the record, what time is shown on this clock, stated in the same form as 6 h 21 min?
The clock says 4 h 21 min
